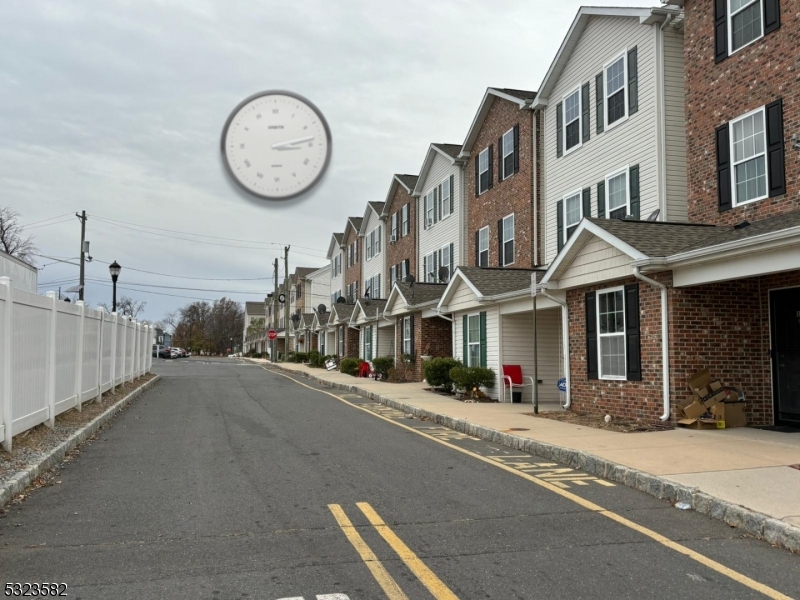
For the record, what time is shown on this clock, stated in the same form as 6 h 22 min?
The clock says 3 h 13 min
